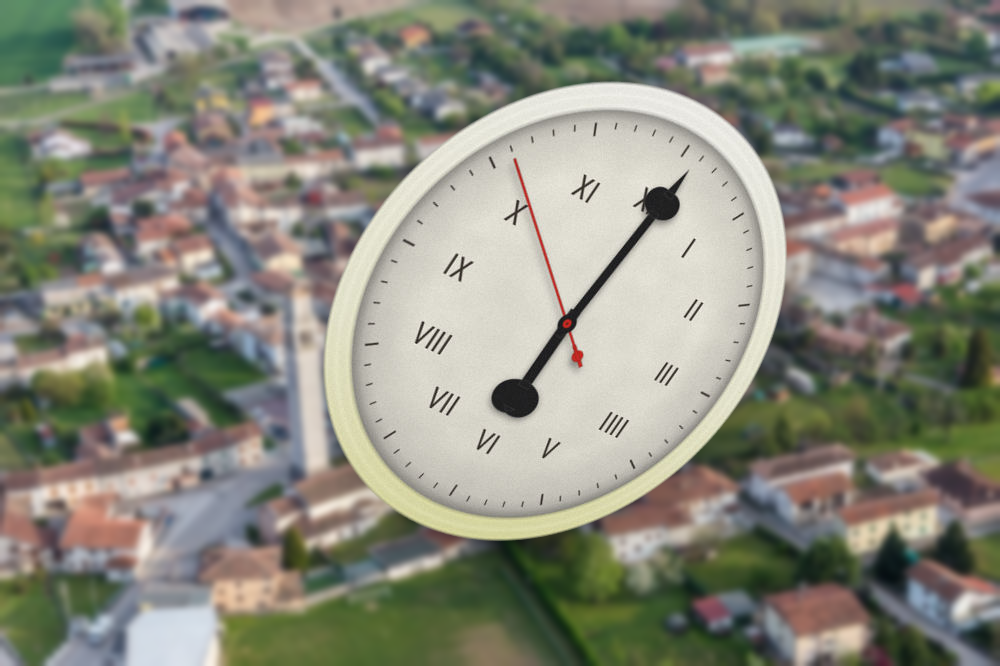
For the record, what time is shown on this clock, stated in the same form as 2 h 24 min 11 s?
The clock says 6 h 00 min 51 s
